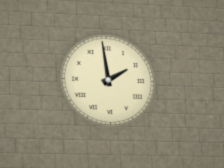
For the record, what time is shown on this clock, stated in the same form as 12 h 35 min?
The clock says 1 h 59 min
